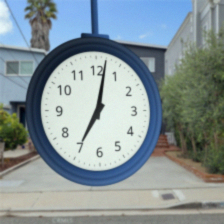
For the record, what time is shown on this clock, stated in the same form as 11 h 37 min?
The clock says 7 h 02 min
